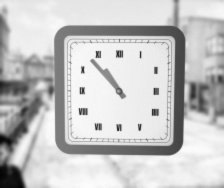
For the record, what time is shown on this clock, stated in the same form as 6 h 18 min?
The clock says 10 h 53 min
